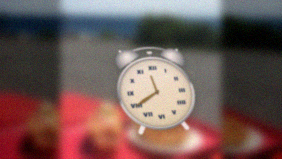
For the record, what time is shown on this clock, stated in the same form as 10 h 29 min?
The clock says 11 h 40 min
